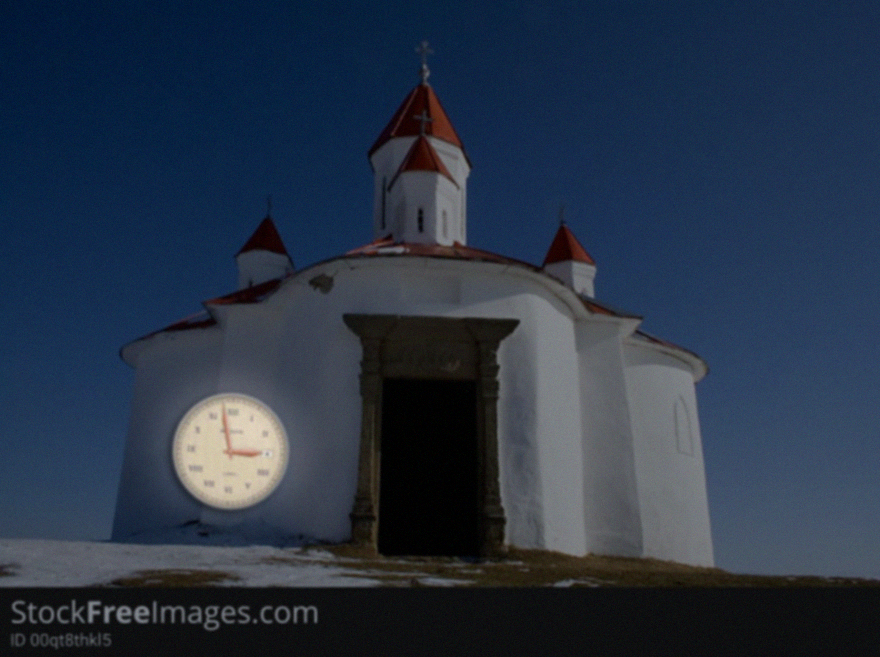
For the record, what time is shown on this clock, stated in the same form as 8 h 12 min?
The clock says 2 h 58 min
